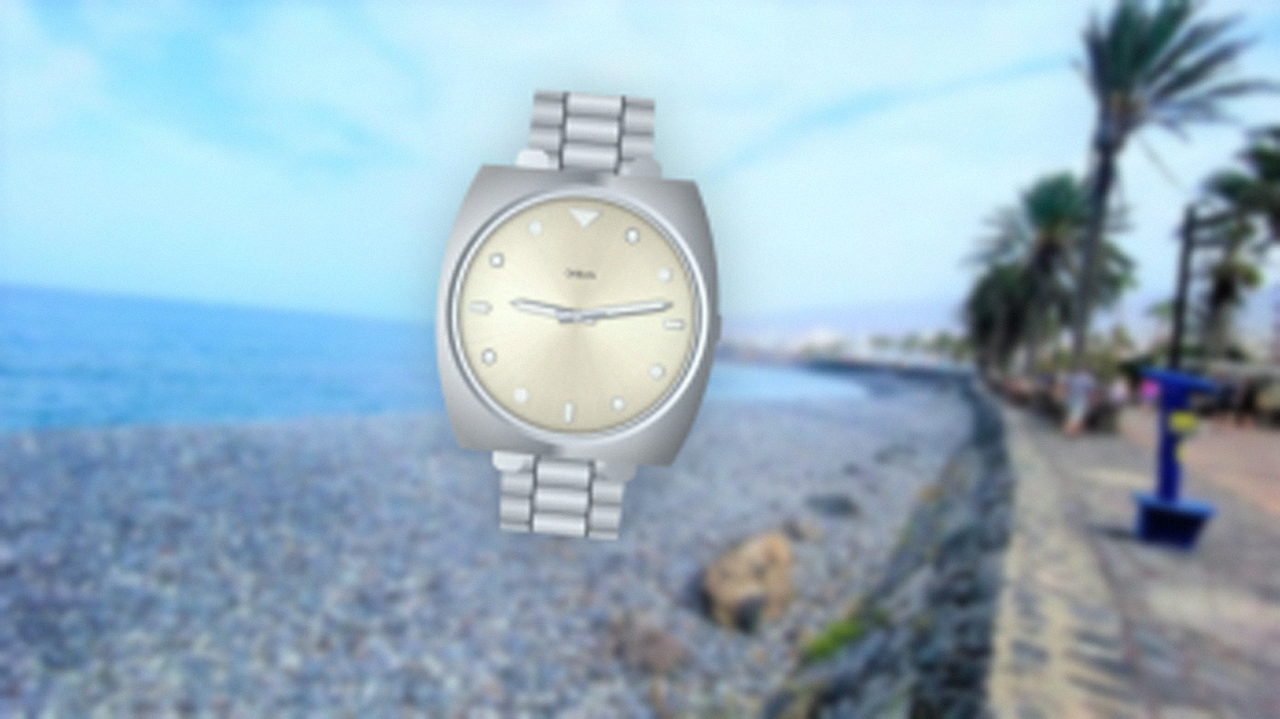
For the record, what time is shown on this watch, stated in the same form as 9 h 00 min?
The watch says 9 h 13 min
